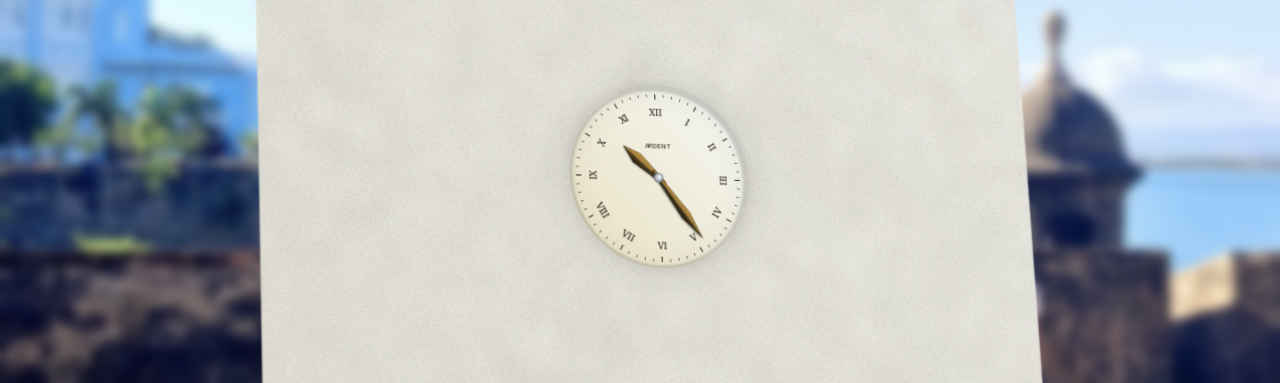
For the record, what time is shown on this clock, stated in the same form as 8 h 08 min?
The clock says 10 h 24 min
